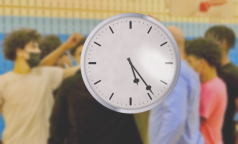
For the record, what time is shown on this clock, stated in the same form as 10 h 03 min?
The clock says 5 h 24 min
